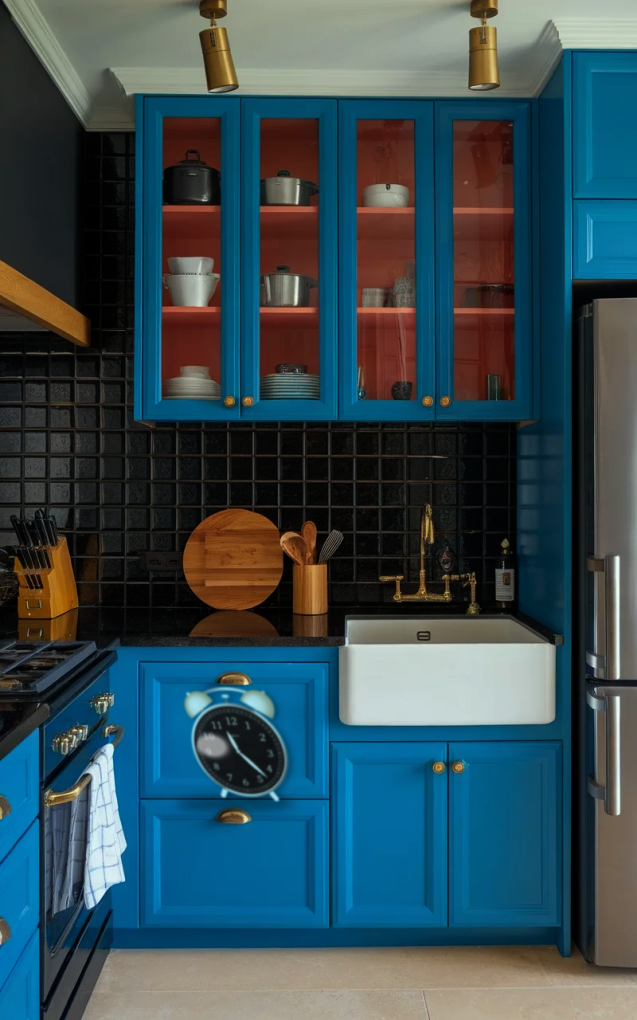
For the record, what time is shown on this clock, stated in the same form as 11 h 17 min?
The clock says 11 h 23 min
